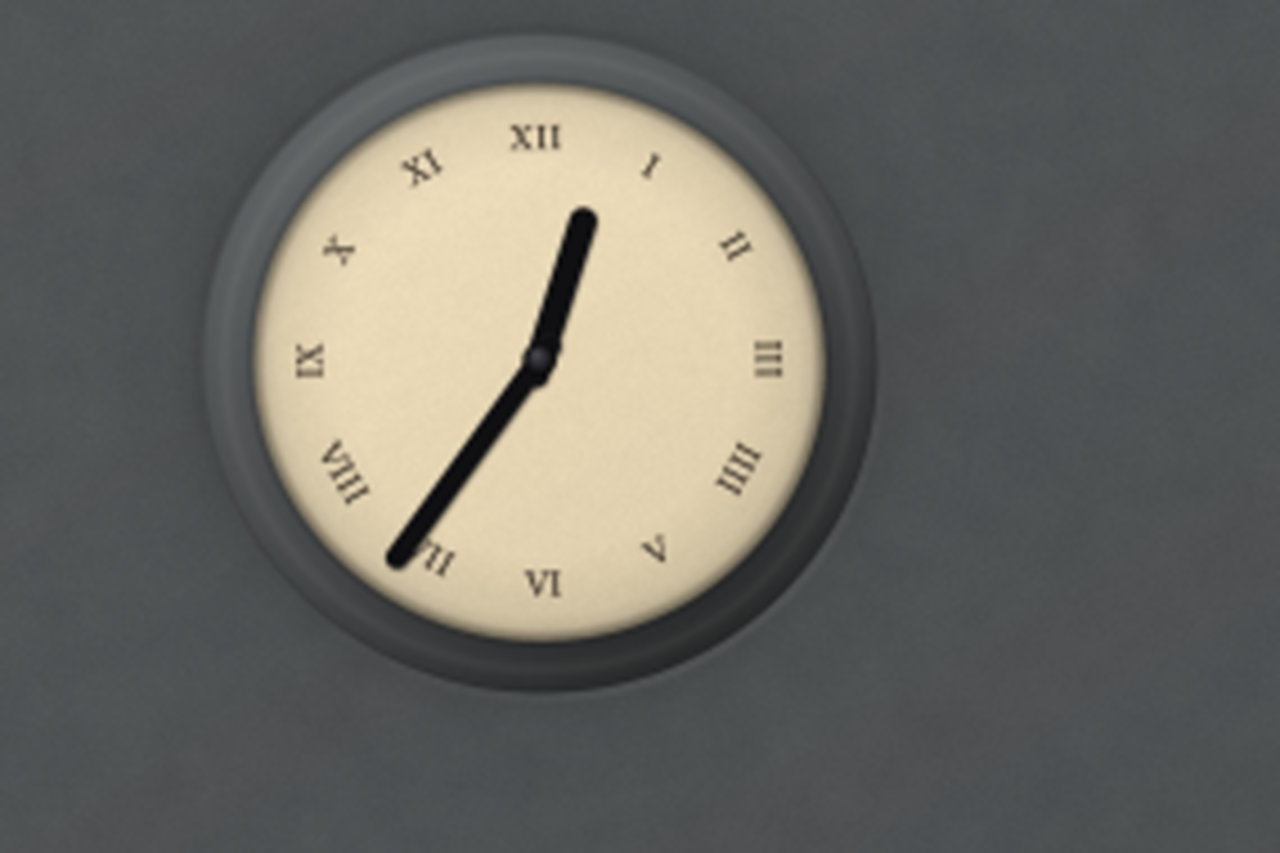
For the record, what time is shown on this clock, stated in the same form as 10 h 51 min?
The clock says 12 h 36 min
